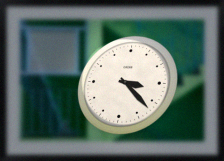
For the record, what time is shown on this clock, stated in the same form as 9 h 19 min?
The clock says 3 h 22 min
